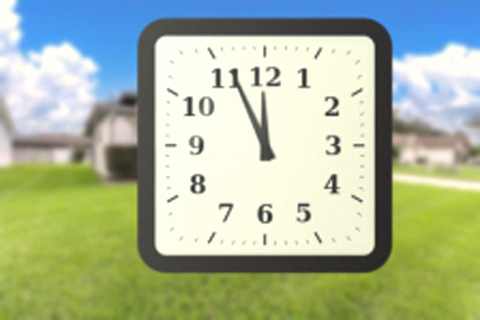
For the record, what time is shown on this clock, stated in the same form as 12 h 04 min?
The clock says 11 h 56 min
